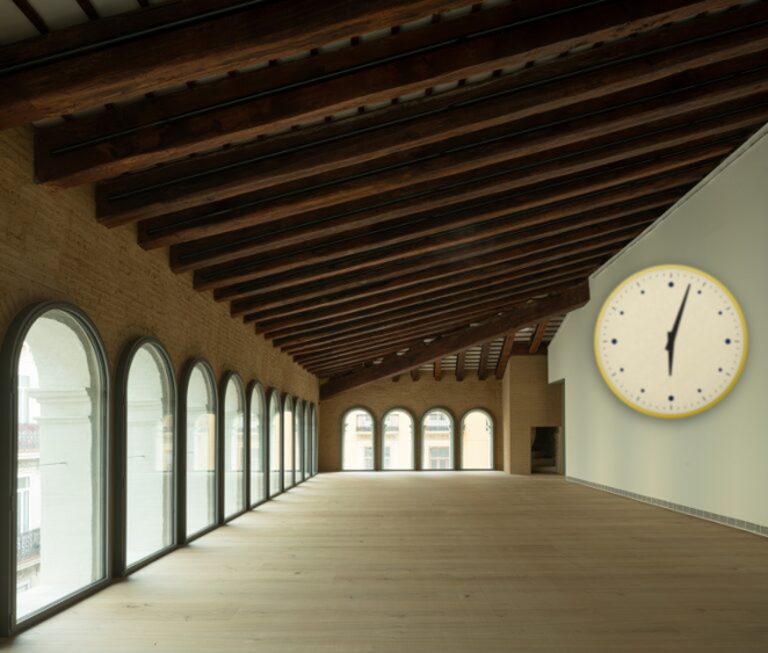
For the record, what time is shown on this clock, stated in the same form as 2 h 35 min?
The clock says 6 h 03 min
